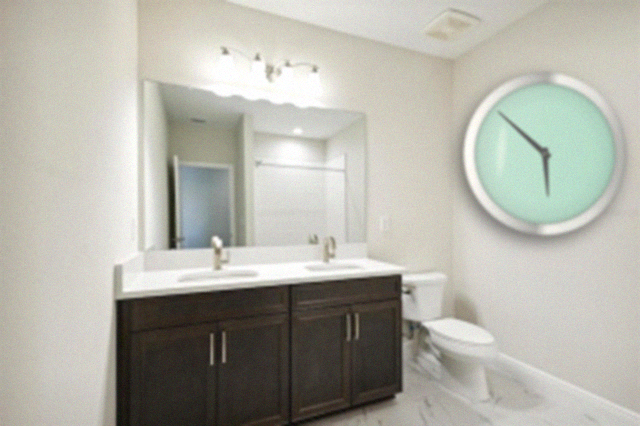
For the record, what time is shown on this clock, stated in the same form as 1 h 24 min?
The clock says 5 h 52 min
